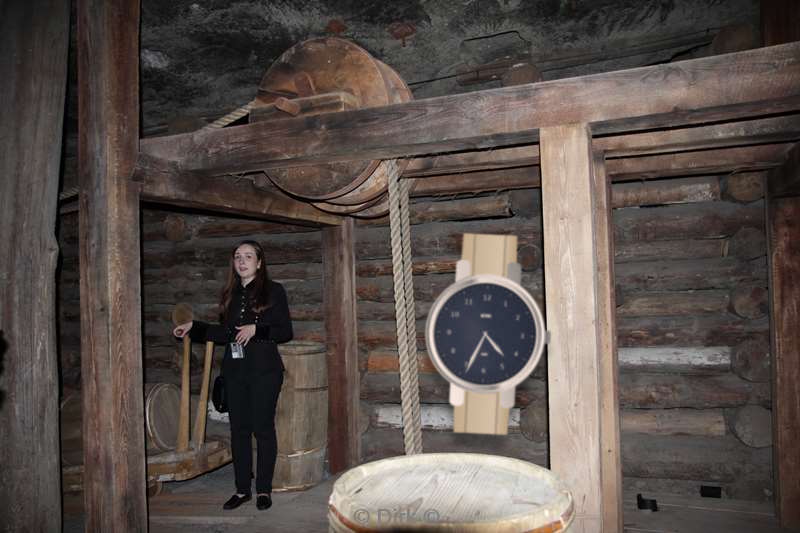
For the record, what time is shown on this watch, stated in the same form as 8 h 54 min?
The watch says 4 h 34 min
